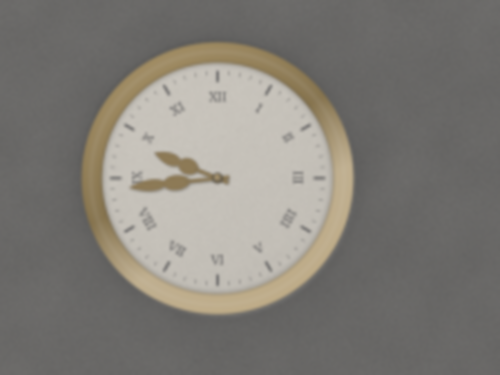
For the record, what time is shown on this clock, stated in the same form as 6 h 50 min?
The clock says 9 h 44 min
